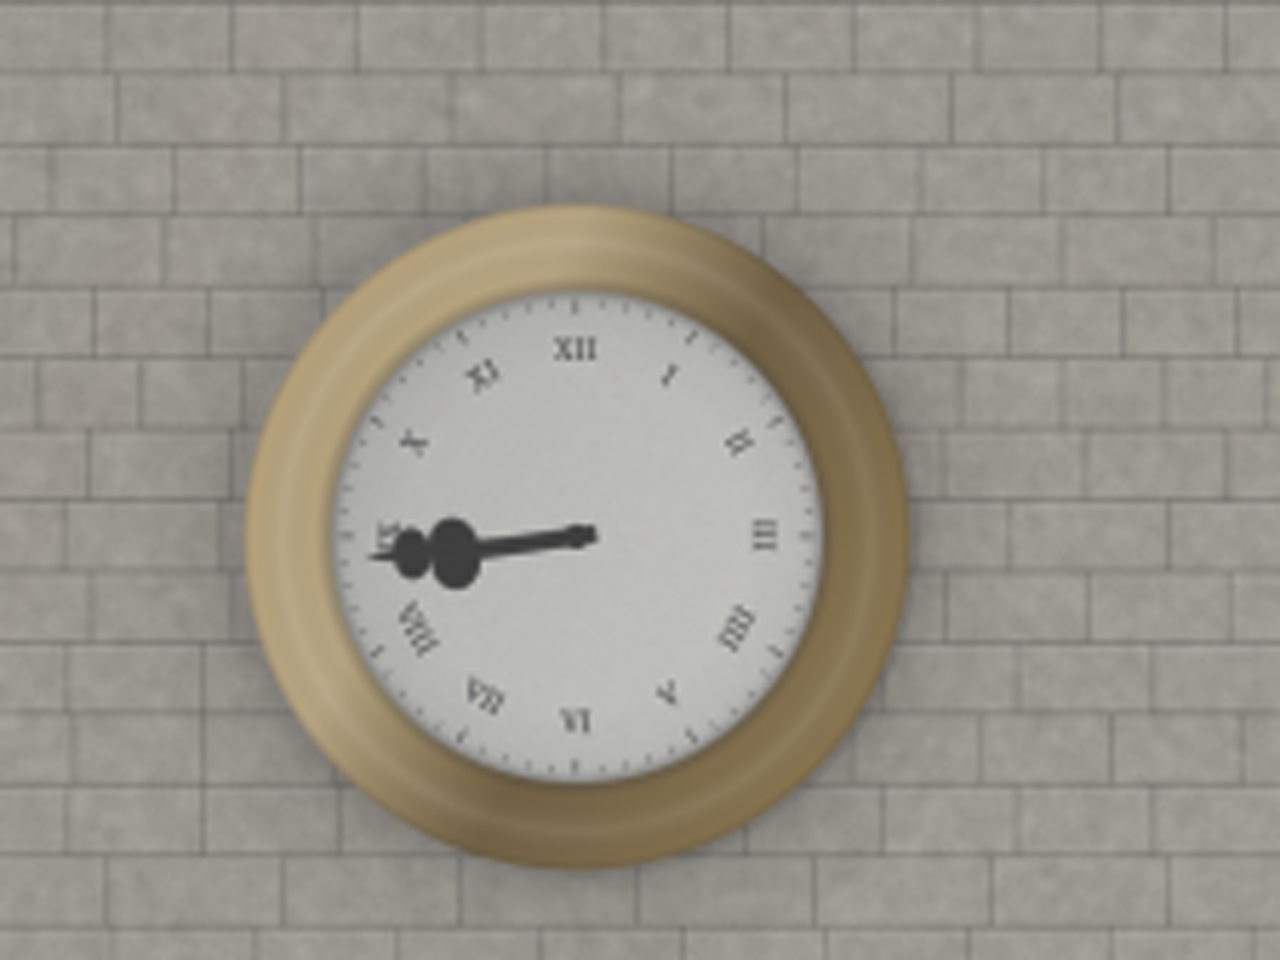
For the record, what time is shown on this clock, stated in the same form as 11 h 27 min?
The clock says 8 h 44 min
